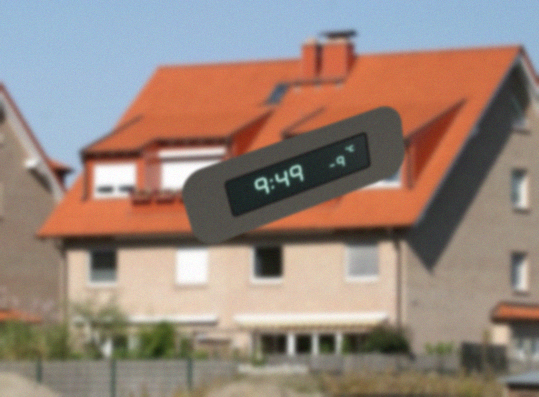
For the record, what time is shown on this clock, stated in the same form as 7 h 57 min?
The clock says 9 h 49 min
